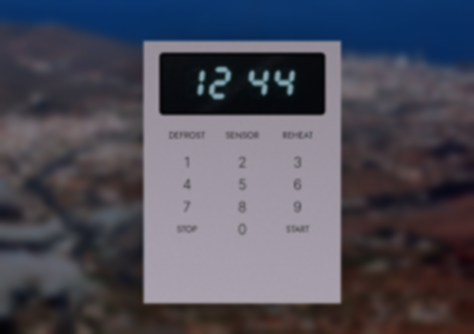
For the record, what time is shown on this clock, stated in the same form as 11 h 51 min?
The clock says 12 h 44 min
